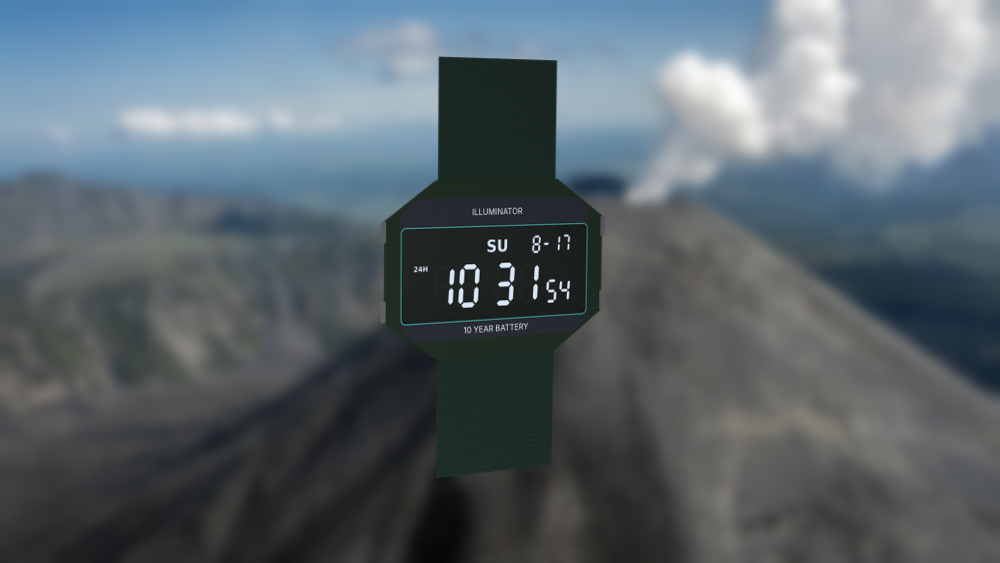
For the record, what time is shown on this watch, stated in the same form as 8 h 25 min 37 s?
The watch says 10 h 31 min 54 s
